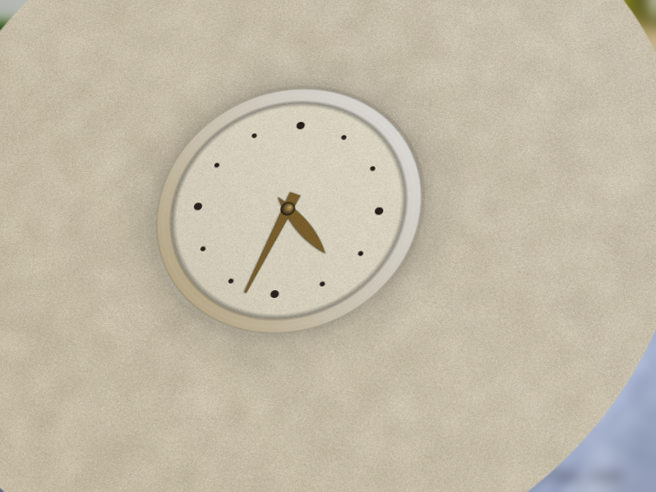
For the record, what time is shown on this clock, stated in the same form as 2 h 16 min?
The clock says 4 h 33 min
